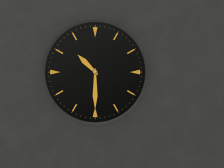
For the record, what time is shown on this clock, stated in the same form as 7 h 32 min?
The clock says 10 h 30 min
